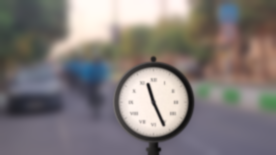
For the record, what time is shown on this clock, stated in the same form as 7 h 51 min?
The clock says 11 h 26 min
